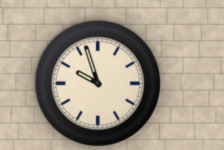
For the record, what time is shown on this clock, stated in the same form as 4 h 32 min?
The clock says 9 h 57 min
